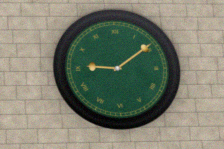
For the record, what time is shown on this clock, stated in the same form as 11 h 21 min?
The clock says 9 h 09 min
